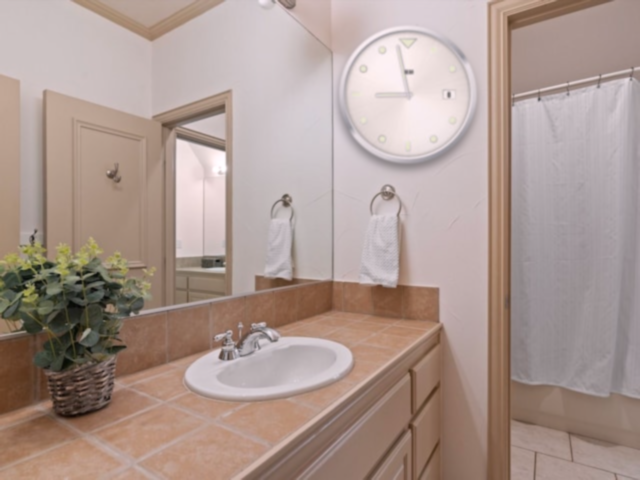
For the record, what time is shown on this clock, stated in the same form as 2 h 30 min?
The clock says 8 h 58 min
